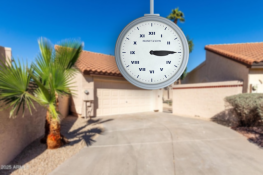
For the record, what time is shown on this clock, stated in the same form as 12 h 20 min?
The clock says 3 h 15 min
